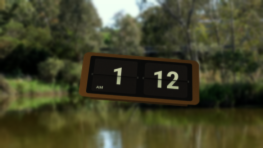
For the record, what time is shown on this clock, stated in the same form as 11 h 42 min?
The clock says 1 h 12 min
